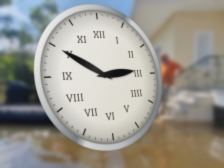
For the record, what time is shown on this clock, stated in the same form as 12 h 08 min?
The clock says 2 h 50 min
